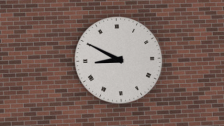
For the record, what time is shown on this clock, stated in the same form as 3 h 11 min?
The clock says 8 h 50 min
